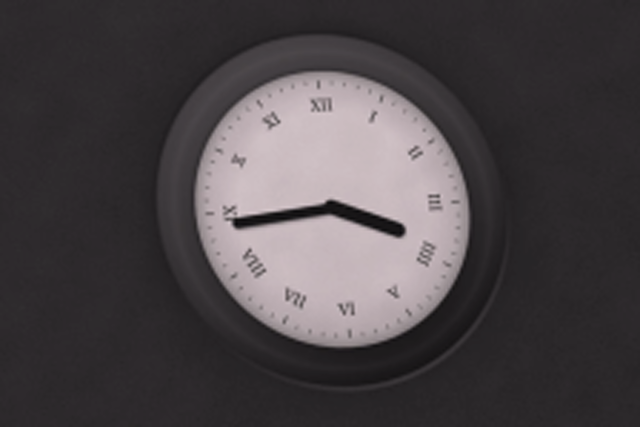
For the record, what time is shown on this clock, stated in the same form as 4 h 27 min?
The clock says 3 h 44 min
